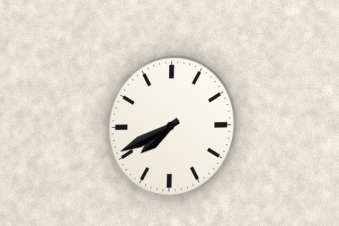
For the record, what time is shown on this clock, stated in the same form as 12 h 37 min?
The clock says 7 h 41 min
